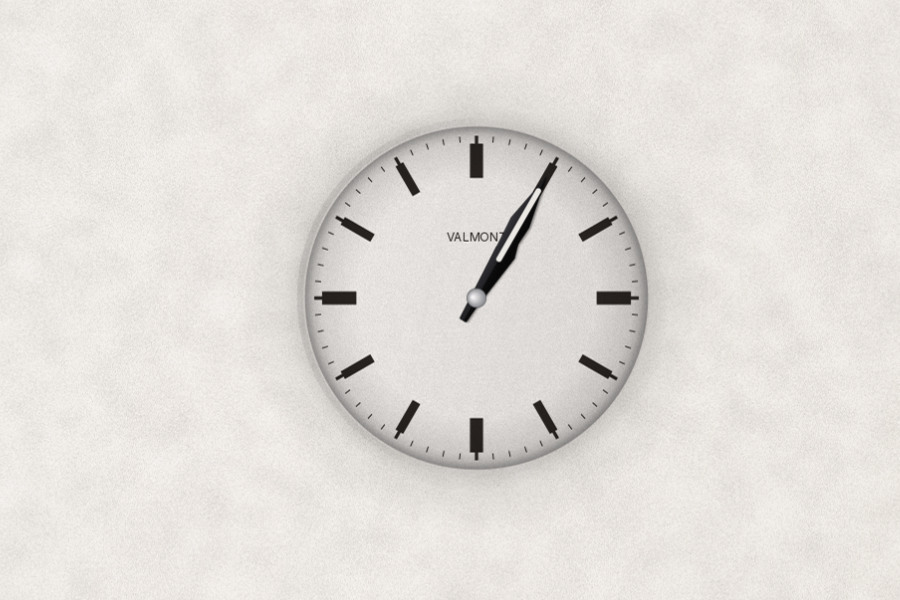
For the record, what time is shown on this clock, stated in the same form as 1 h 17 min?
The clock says 1 h 05 min
